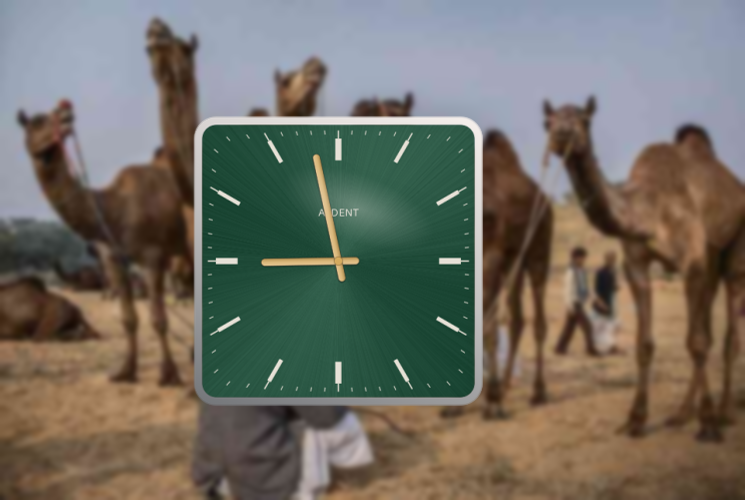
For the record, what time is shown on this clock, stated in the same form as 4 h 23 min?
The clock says 8 h 58 min
